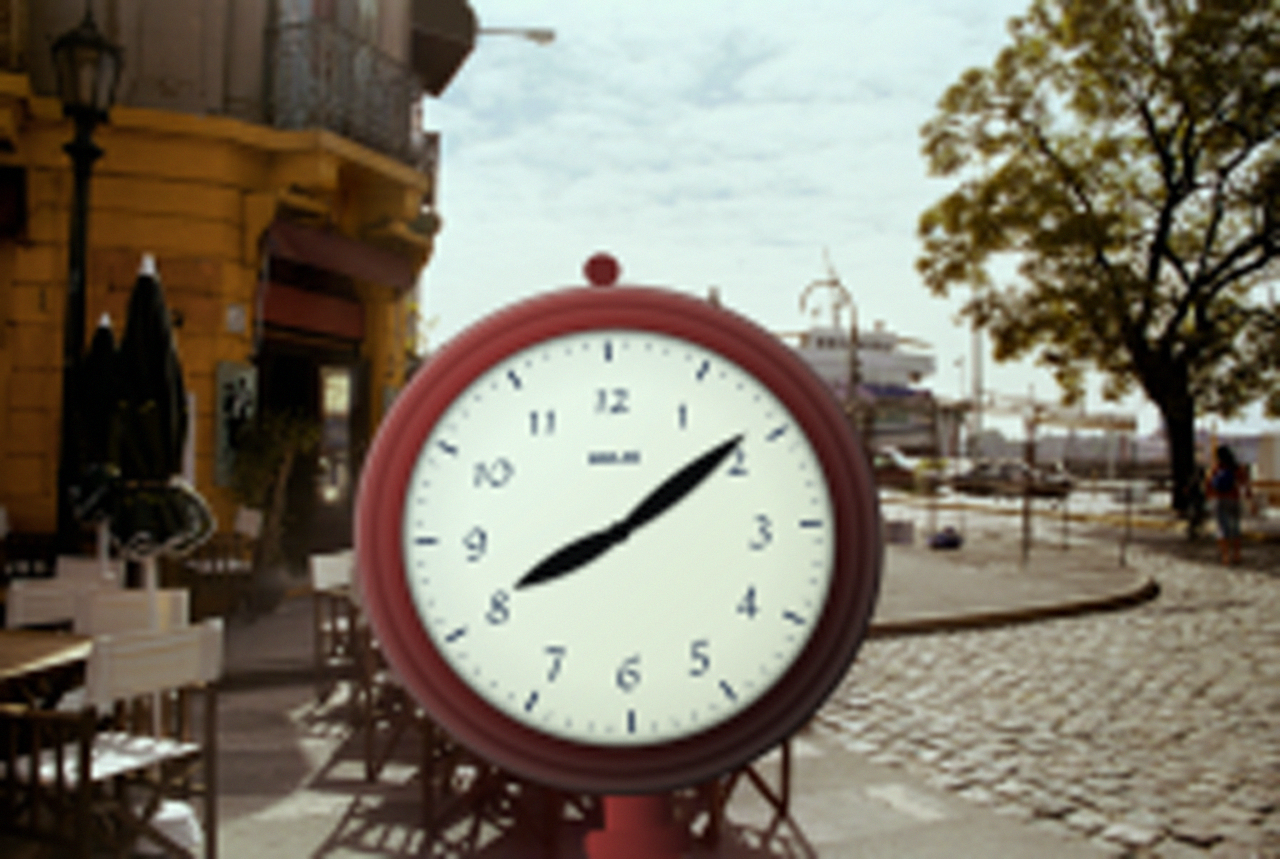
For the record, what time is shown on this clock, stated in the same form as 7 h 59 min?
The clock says 8 h 09 min
